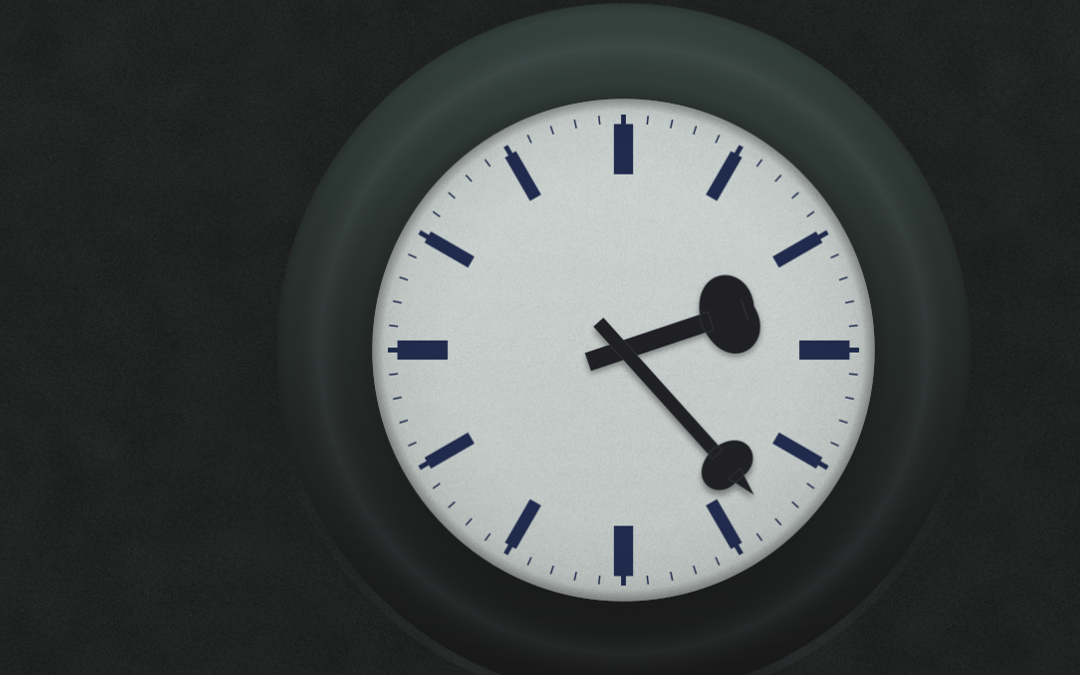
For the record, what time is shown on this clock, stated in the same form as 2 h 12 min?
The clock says 2 h 23 min
